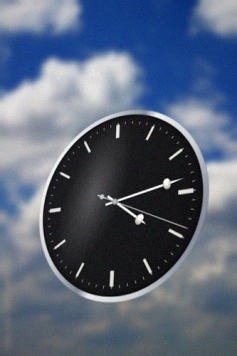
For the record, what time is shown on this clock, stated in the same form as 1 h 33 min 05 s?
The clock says 4 h 13 min 19 s
